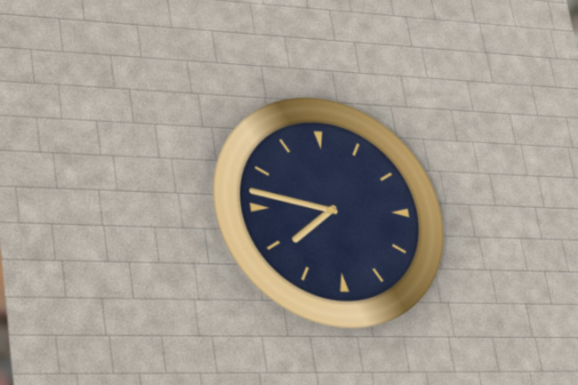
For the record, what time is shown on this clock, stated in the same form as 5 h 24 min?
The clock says 7 h 47 min
